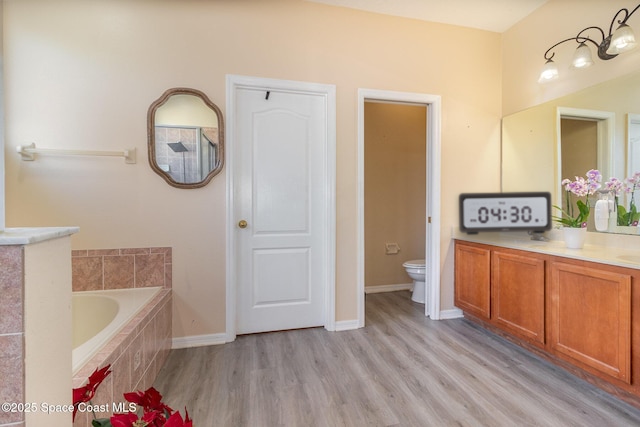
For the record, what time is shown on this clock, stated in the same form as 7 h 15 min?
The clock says 4 h 30 min
